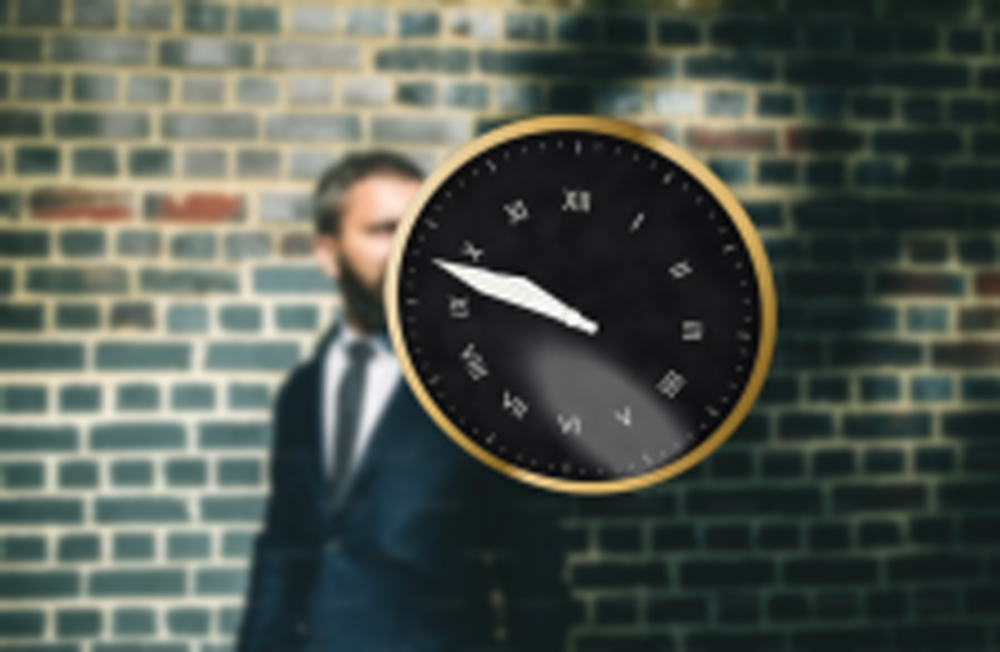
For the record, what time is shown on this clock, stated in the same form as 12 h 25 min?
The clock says 9 h 48 min
